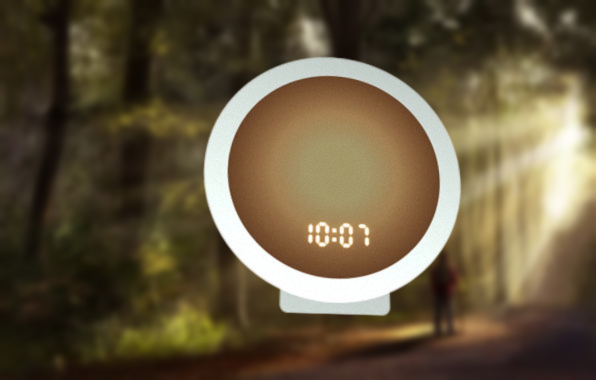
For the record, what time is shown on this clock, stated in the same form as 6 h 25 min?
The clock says 10 h 07 min
